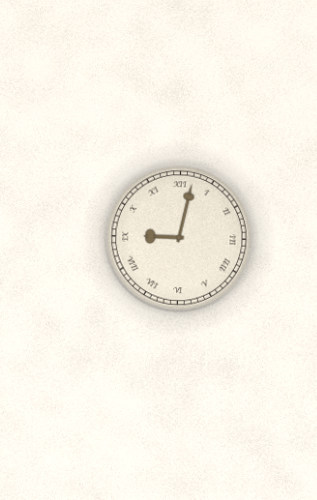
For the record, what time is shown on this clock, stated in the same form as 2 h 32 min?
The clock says 9 h 02 min
